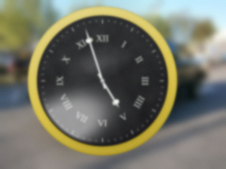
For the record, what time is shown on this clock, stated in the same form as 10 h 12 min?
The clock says 4 h 57 min
